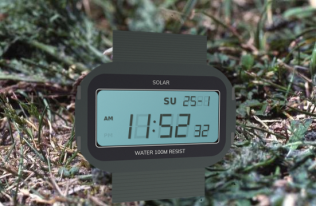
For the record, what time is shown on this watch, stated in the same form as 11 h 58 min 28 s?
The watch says 11 h 52 min 32 s
